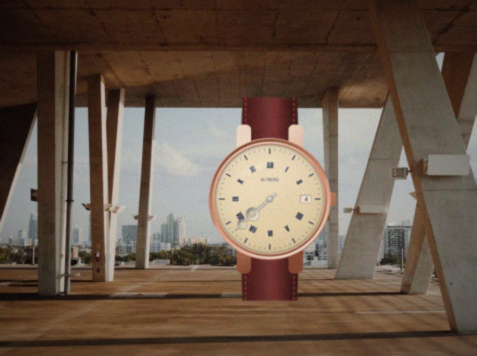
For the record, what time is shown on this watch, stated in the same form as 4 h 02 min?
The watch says 7 h 38 min
